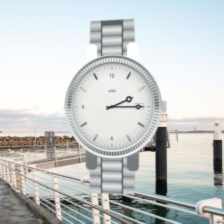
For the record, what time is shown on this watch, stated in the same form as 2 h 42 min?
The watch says 2 h 15 min
